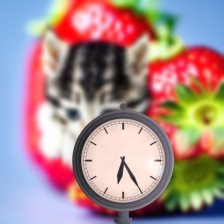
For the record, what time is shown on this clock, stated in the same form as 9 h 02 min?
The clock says 6 h 25 min
